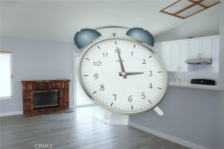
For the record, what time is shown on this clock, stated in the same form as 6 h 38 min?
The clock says 3 h 00 min
